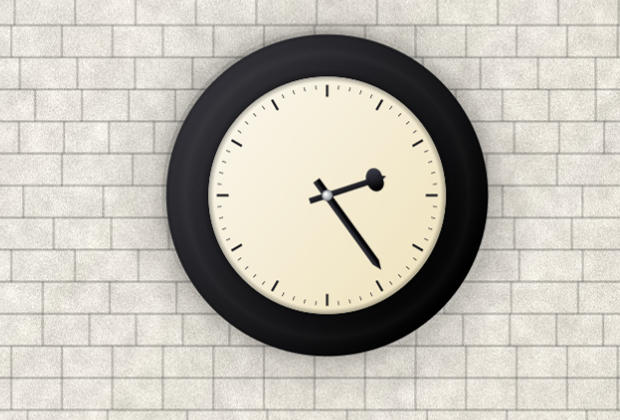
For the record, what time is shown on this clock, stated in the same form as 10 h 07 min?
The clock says 2 h 24 min
